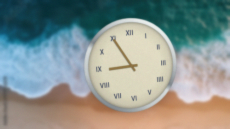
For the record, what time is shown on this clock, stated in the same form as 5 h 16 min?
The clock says 8 h 55 min
